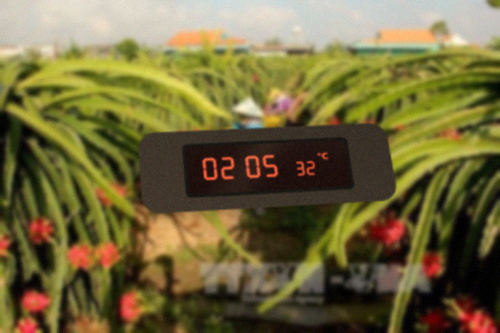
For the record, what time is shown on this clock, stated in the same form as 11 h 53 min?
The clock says 2 h 05 min
